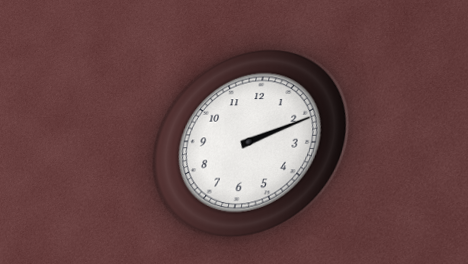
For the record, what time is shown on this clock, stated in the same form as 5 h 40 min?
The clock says 2 h 11 min
